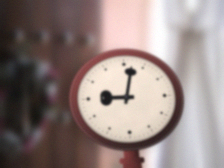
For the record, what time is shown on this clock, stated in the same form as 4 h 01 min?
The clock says 9 h 02 min
